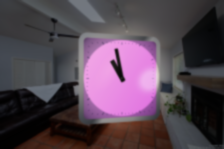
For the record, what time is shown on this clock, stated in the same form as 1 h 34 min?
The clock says 10 h 58 min
